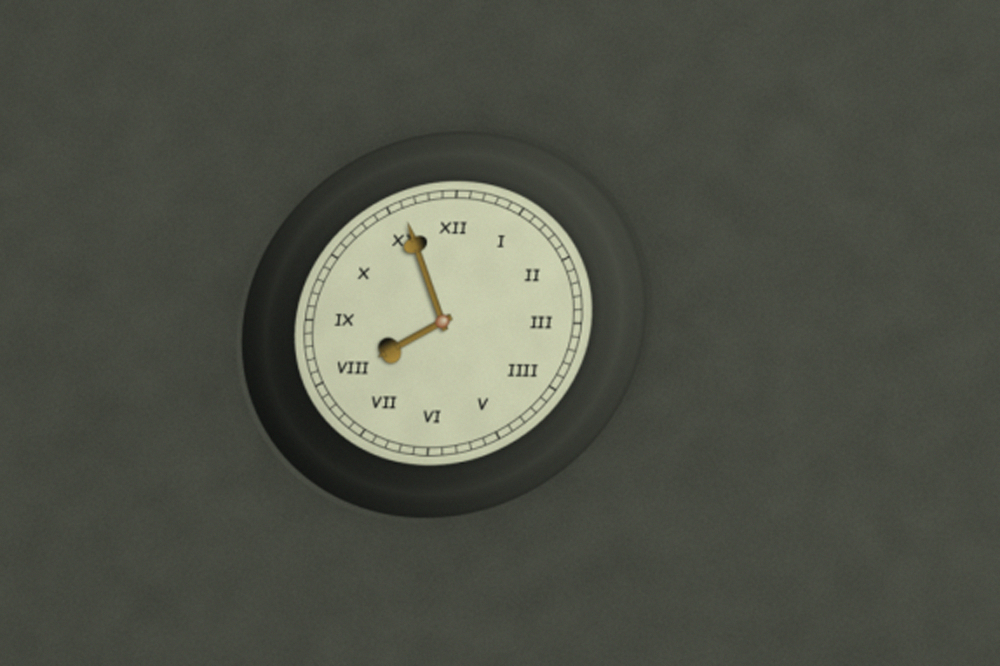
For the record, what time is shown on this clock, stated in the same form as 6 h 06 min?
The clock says 7 h 56 min
